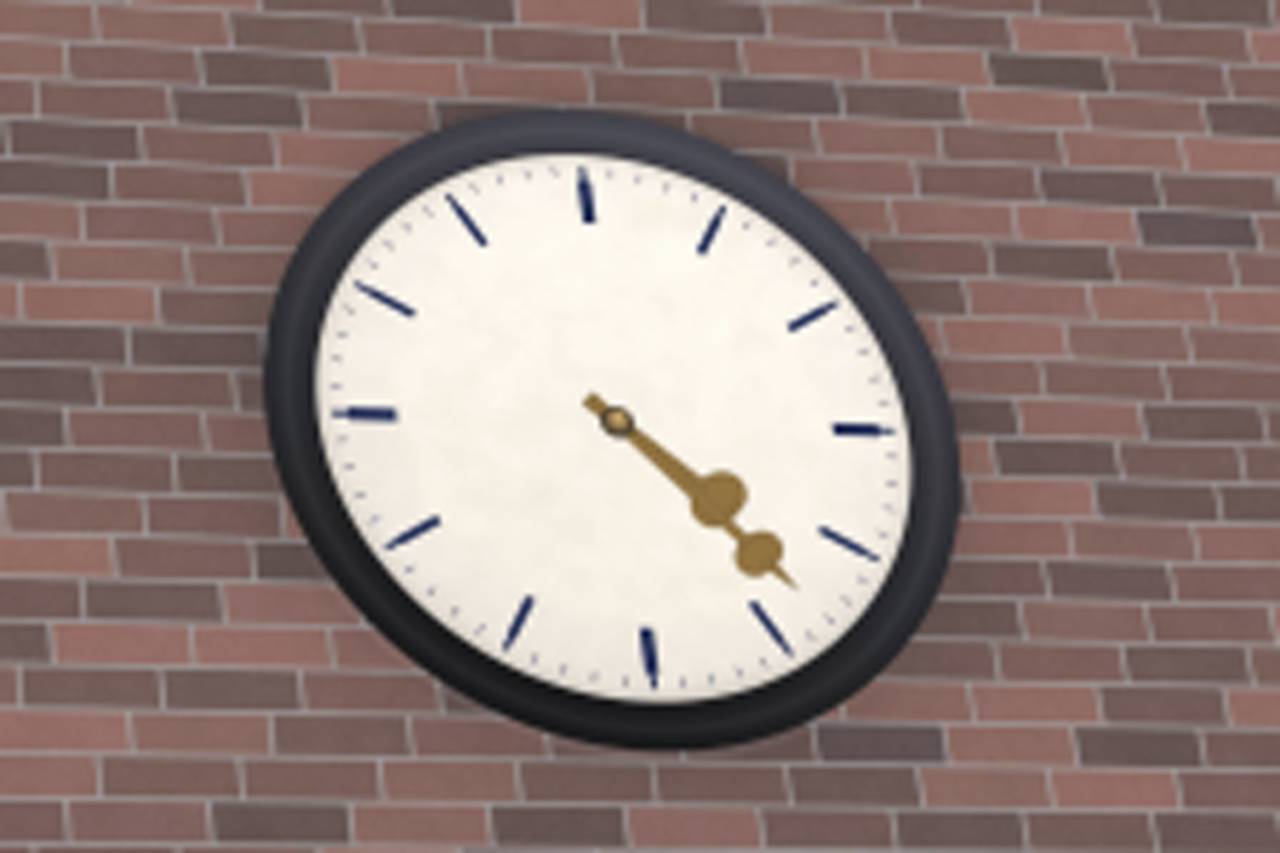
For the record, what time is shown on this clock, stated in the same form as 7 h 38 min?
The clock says 4 h 23 min
